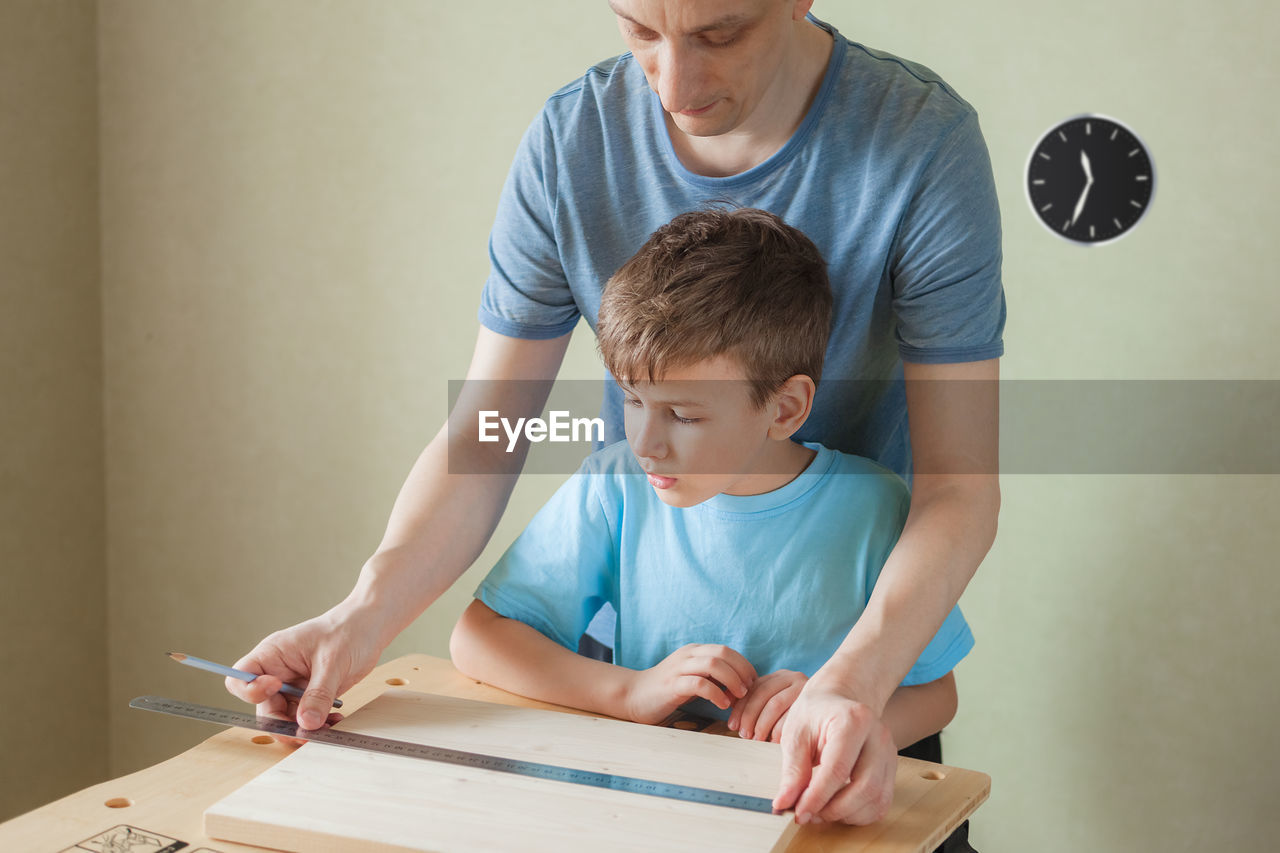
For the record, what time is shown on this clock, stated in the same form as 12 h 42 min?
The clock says 11 h 34 min
